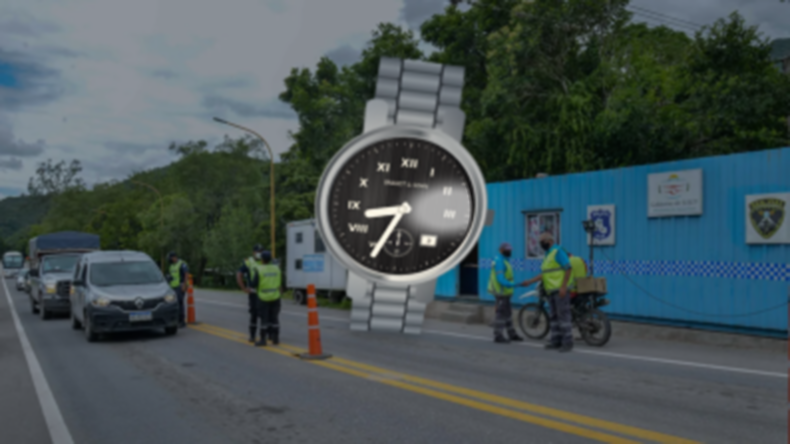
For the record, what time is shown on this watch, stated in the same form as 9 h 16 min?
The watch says 8 h 34 min
